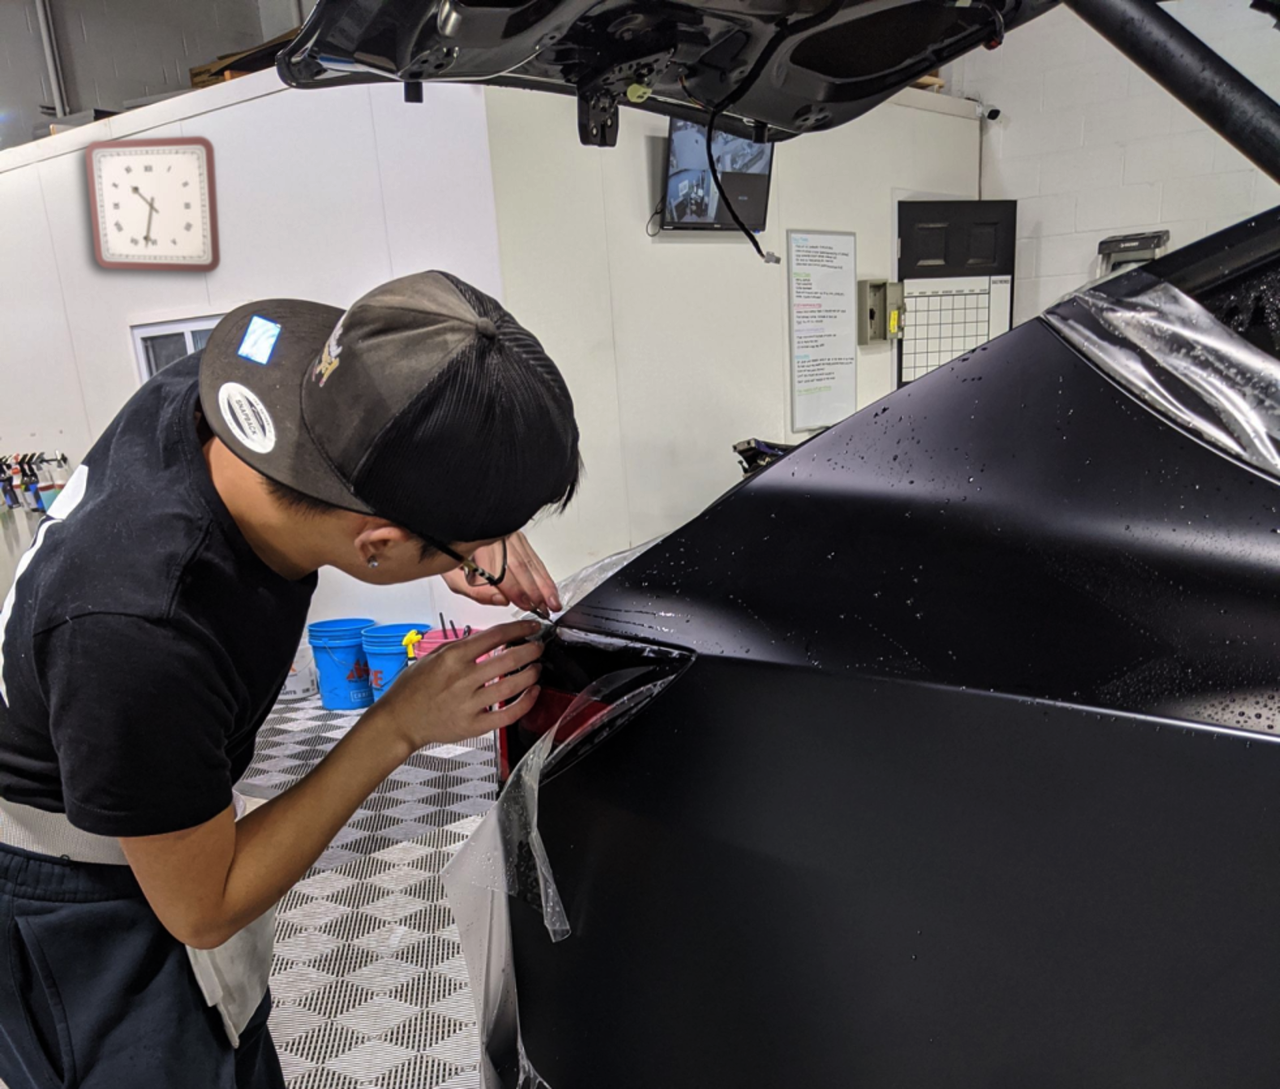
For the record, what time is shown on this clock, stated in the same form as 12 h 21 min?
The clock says 10 h 32 min
